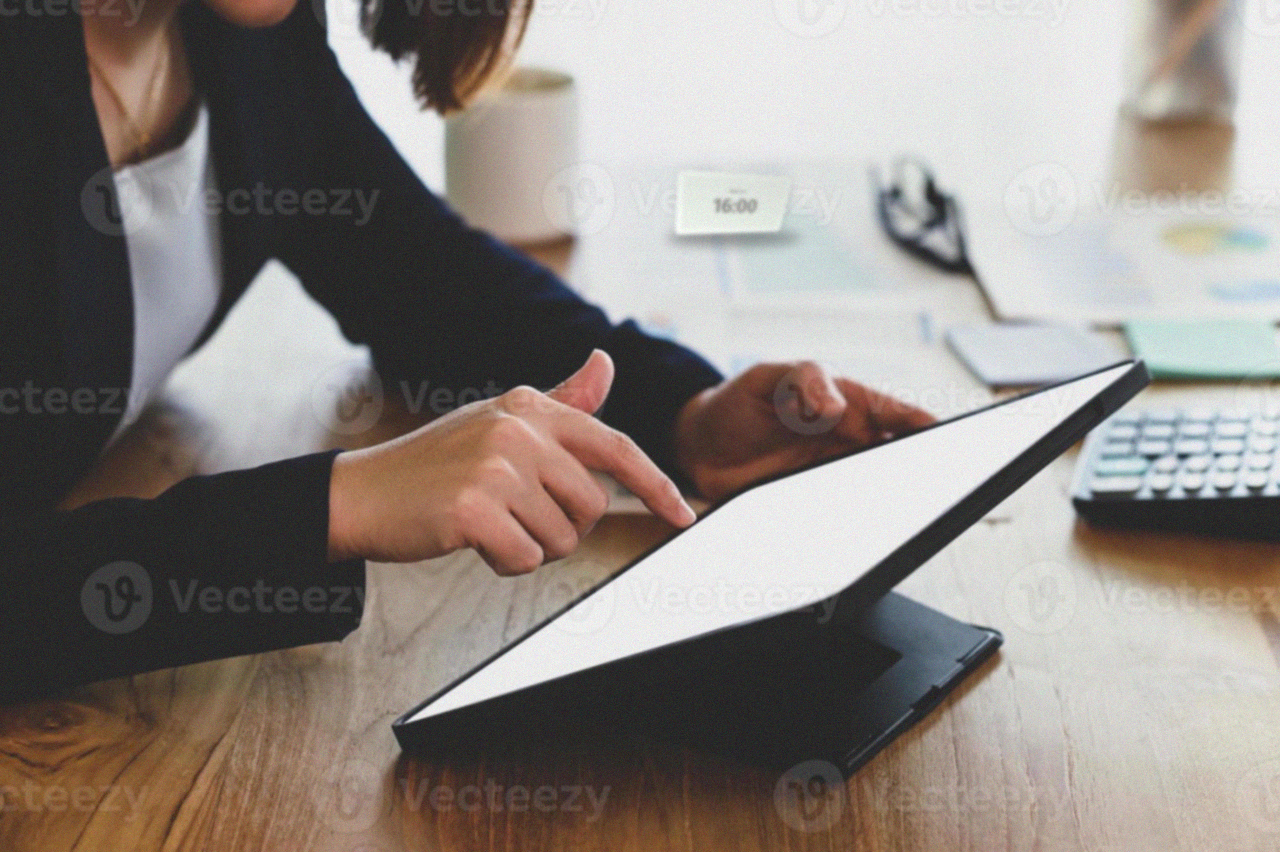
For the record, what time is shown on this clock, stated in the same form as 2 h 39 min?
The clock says 16 h 00 min
